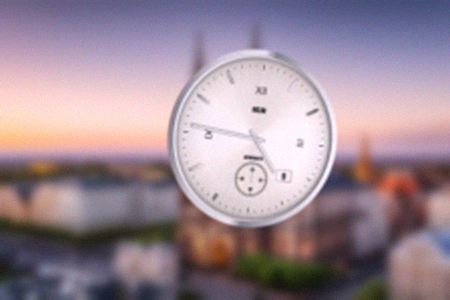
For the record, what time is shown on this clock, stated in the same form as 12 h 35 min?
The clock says 4 h 46 min
